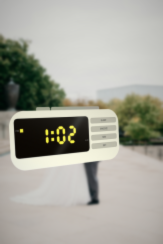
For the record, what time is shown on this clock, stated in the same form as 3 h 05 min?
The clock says 1 h 02 min
